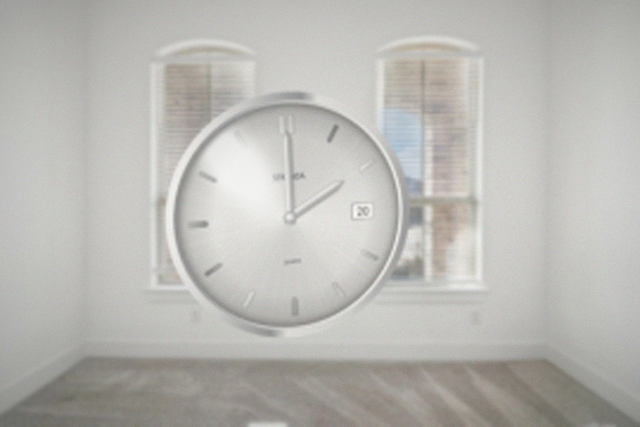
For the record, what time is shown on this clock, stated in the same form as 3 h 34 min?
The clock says 2 h 00 min
